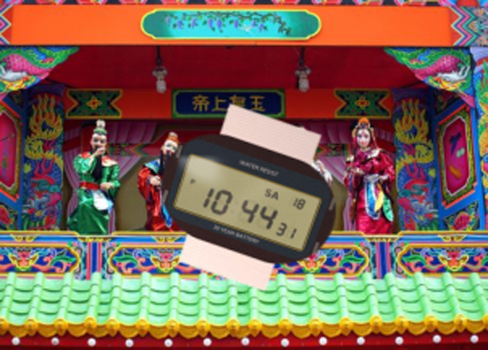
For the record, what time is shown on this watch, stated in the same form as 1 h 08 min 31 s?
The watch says 10 h 44 min 31 s
